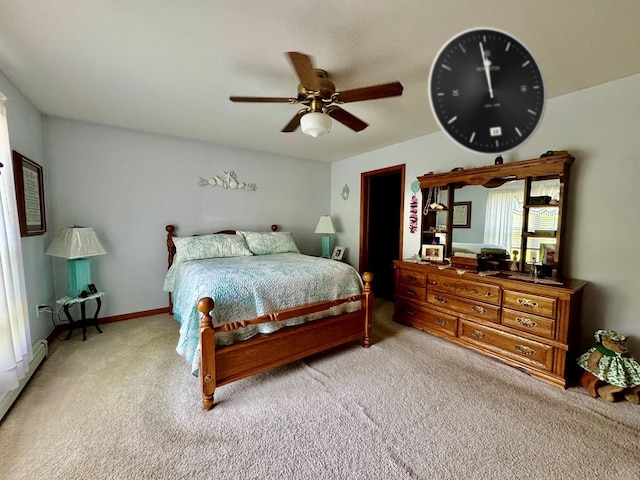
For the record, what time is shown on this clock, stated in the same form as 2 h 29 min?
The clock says 11 h 59 min
